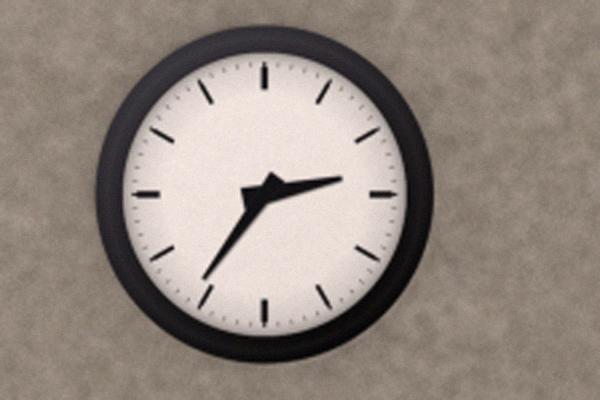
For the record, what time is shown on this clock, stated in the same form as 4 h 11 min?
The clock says 2 h 36 min
